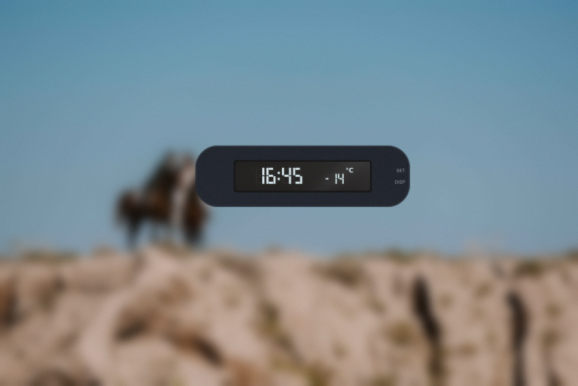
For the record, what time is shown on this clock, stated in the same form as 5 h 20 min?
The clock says 16 h 45 min
